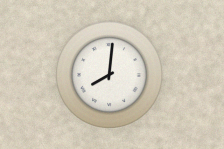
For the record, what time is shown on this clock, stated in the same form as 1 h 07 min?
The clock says 8 h 01 min
